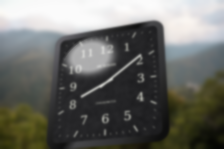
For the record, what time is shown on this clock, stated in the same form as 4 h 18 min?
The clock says 8 h 09 min
